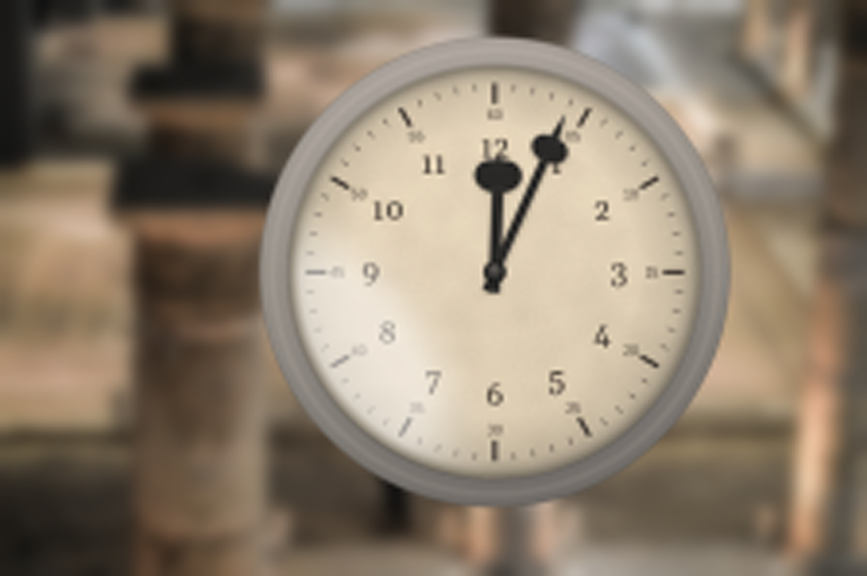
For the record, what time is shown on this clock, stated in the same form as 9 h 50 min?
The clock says 12 h 04 min
